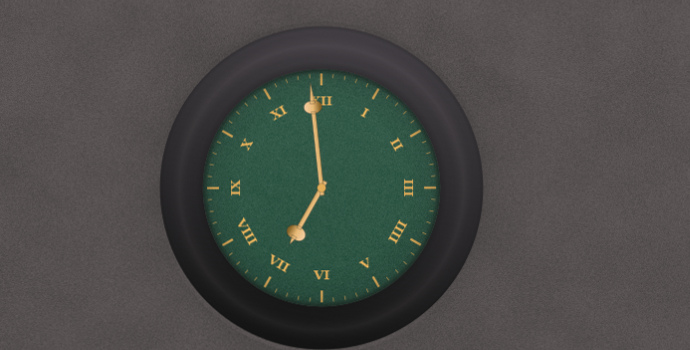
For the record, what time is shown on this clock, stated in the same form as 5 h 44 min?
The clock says 6 h 59 min
